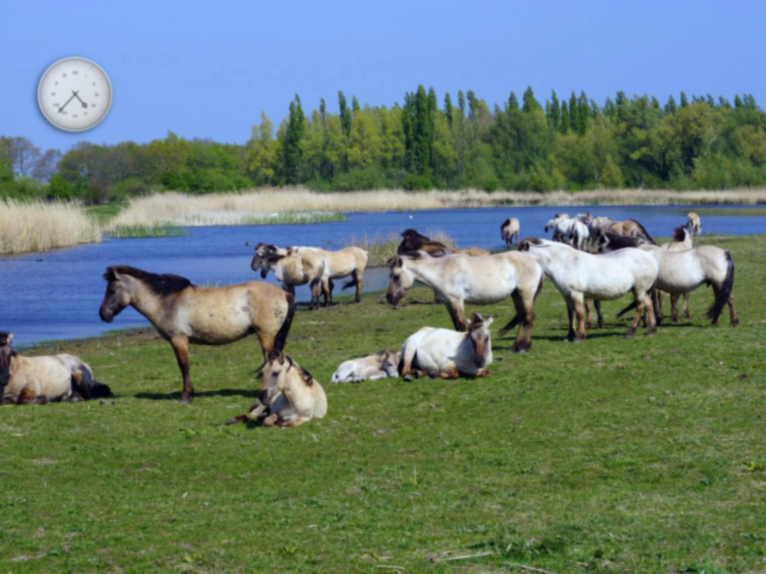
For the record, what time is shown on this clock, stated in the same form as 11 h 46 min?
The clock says 4 h 37 min
